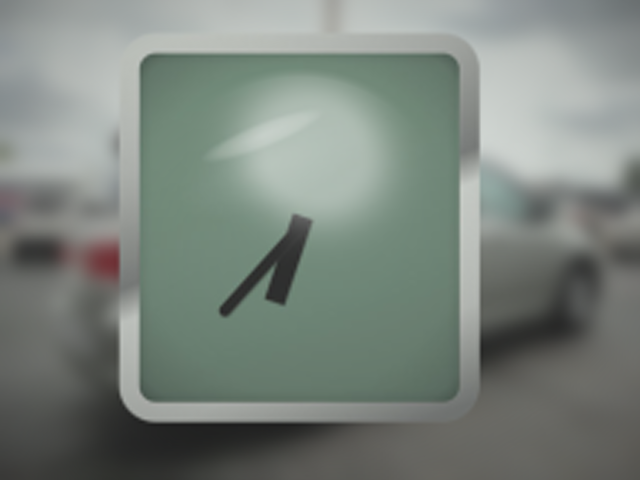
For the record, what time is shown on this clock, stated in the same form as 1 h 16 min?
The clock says 6 h 37 min
